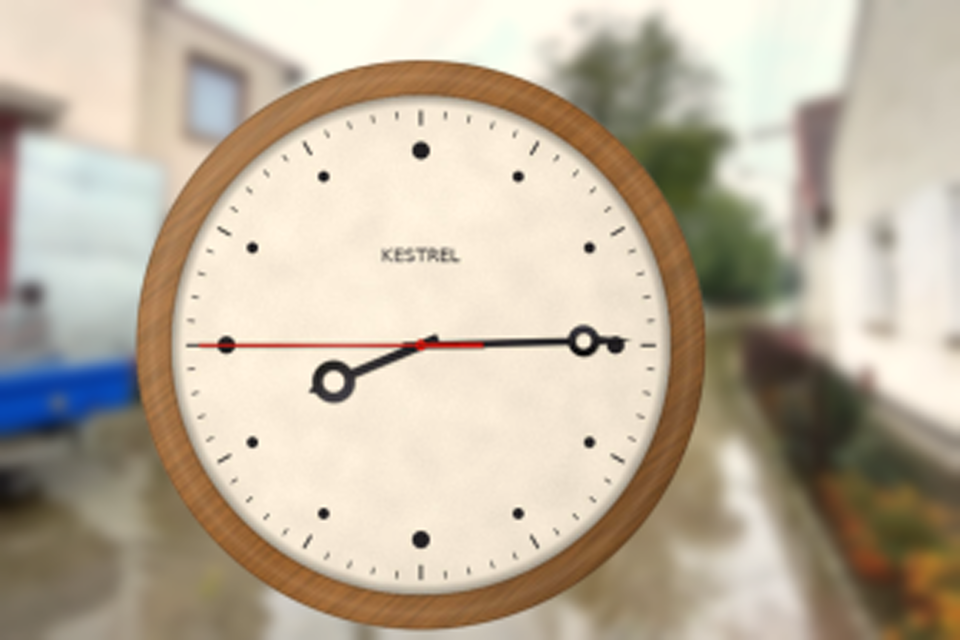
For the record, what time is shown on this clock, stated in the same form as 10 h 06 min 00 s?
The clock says 8 h 14 min 45 s
